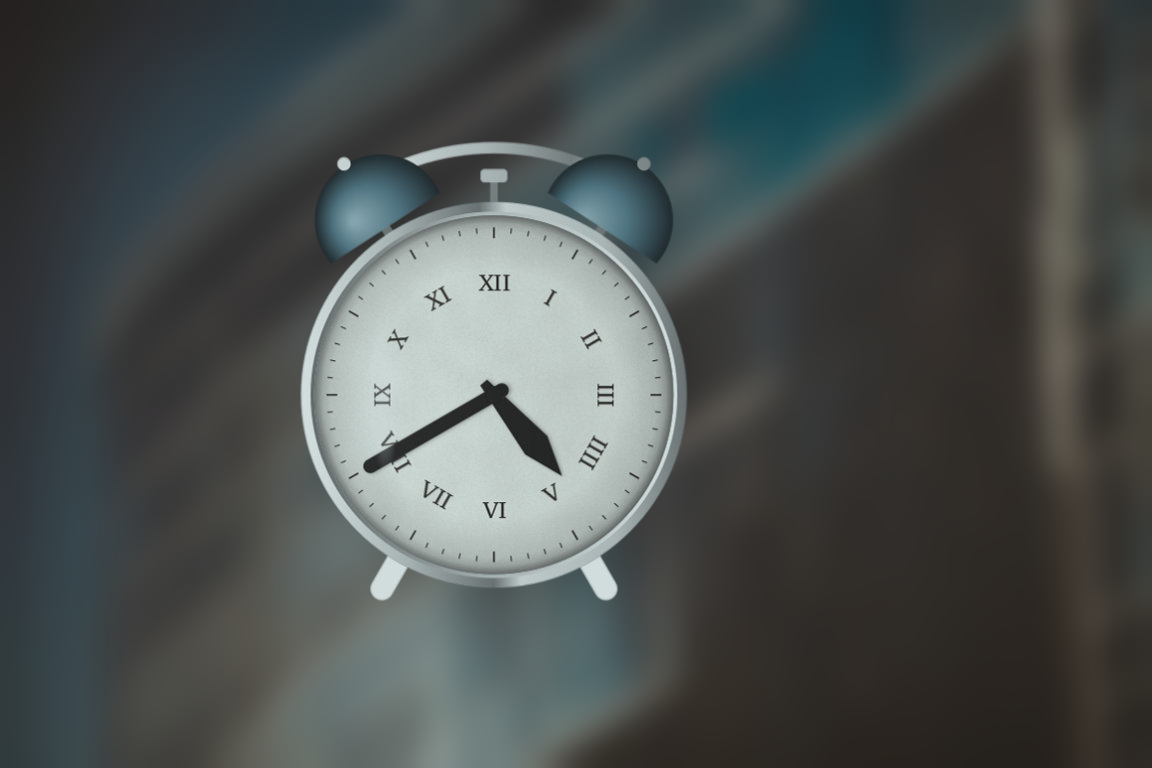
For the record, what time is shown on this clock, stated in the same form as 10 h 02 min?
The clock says 4 h 40 min
